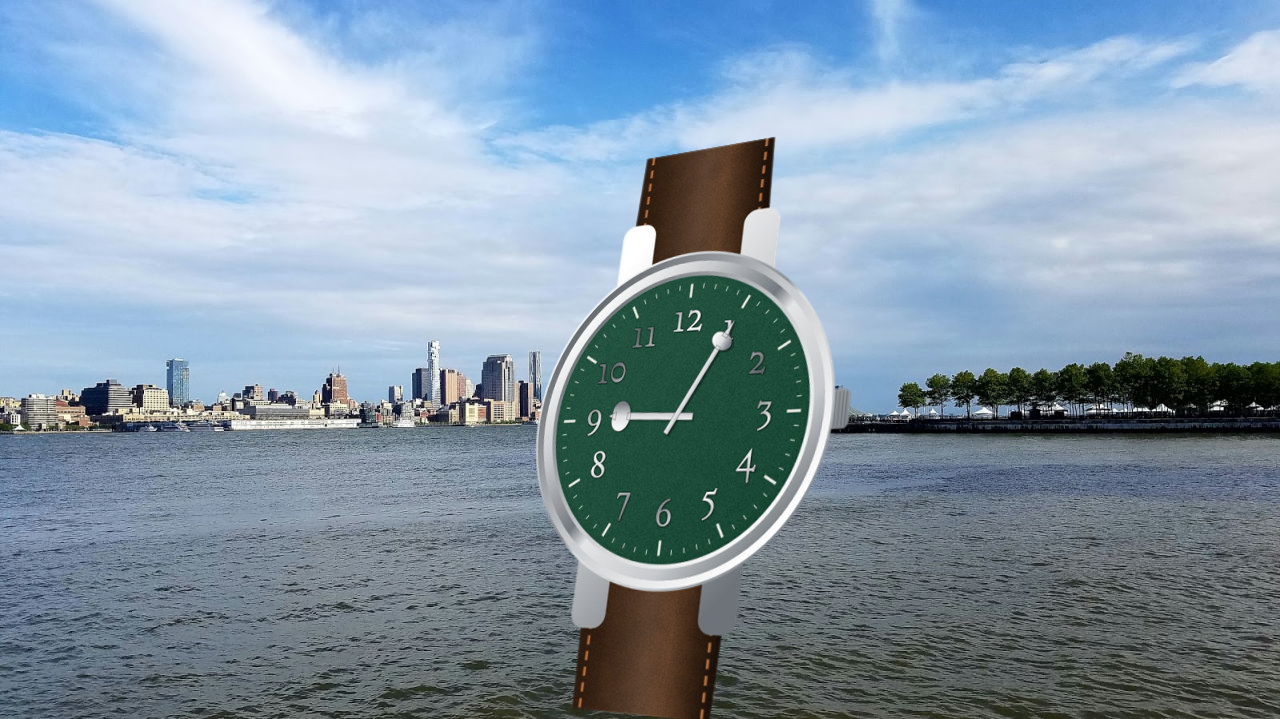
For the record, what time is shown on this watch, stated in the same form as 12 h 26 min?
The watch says 9 h 05 min
